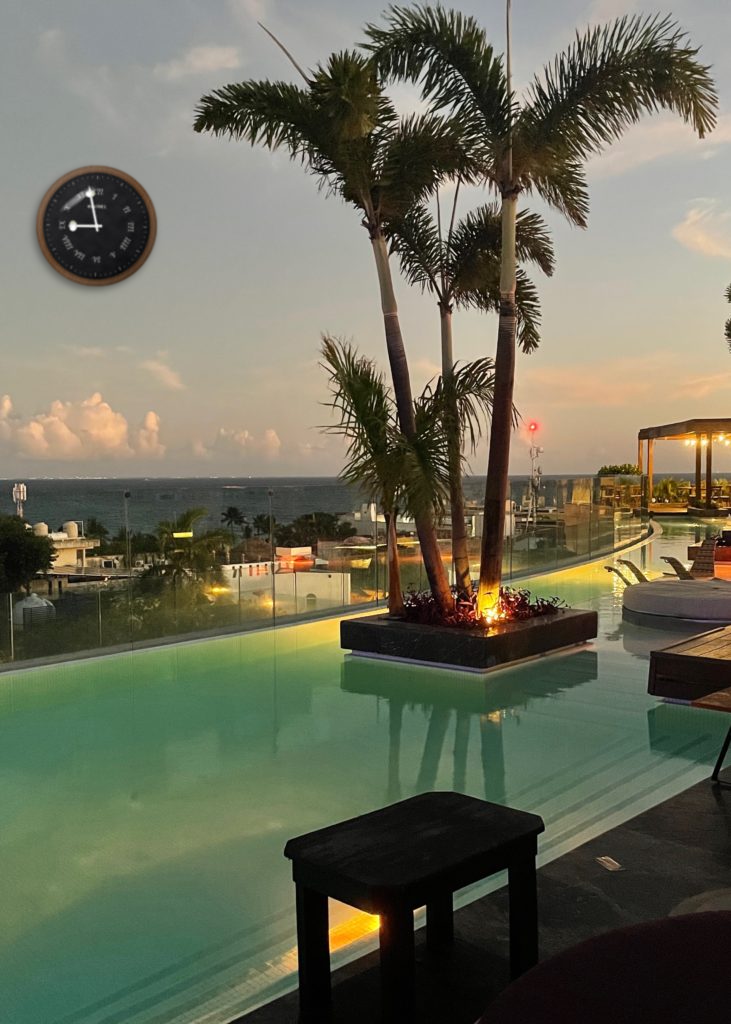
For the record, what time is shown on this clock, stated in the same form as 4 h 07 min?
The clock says 8 h 58 min
